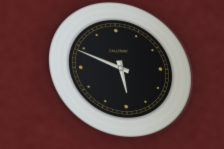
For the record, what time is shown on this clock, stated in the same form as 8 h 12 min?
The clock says 5 h 49 min
